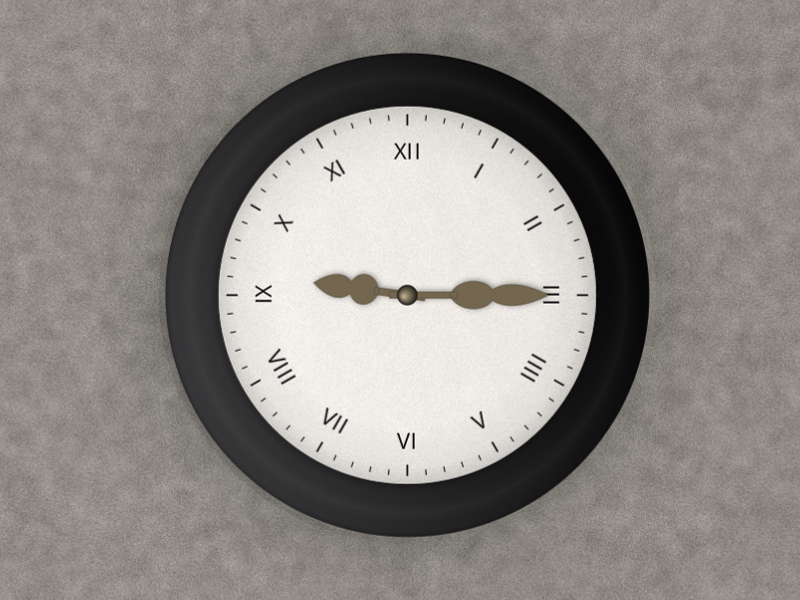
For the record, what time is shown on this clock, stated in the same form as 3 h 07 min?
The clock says 9 h 15 min
